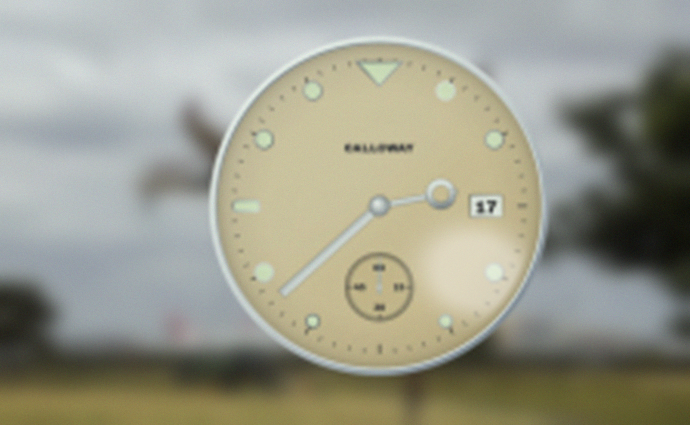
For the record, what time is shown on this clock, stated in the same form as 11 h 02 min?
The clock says 2 h 38 min
